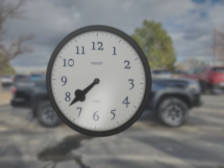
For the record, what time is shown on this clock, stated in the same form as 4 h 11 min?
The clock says 7 h 38 min
